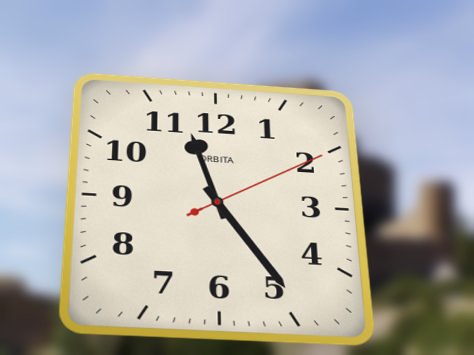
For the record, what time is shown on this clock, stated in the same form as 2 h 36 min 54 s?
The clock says 11 h 24 min 10 s
